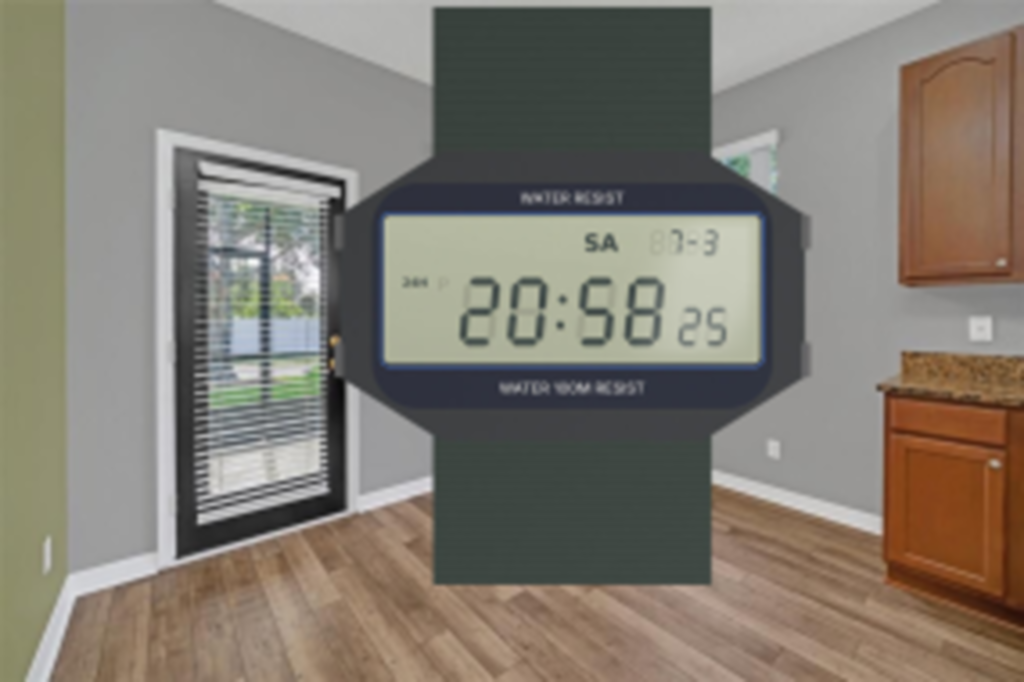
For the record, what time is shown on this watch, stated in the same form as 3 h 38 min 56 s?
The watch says 20 h 58 min 25 s
